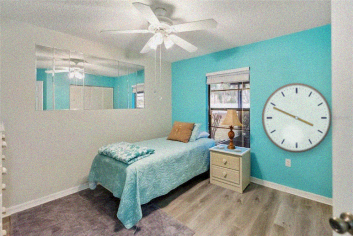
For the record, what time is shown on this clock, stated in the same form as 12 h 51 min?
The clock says 3 h 49 min
